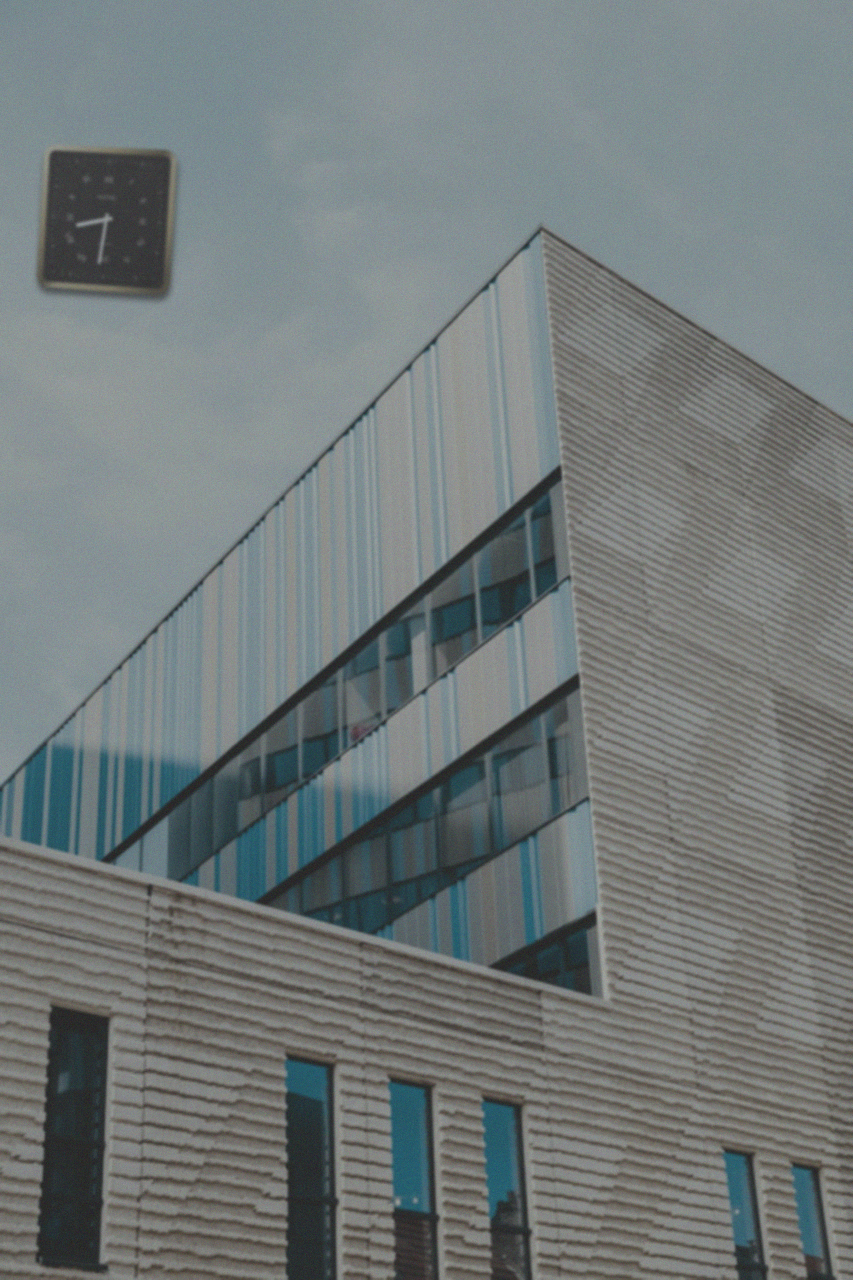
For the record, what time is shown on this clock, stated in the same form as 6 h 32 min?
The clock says 8 h 31 min
